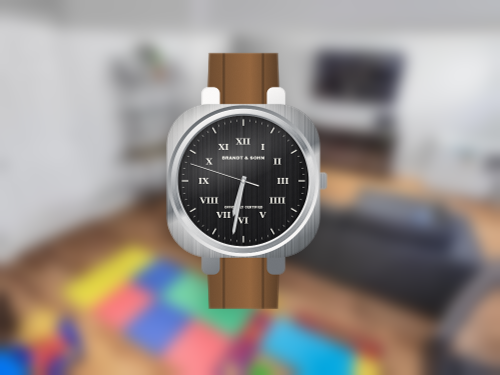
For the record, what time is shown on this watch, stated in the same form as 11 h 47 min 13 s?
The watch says 6 h 31 min 48 s
